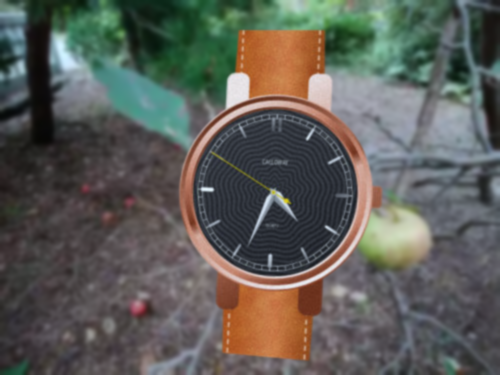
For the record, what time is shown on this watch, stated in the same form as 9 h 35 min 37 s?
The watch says 4 h 33 min 50 s
